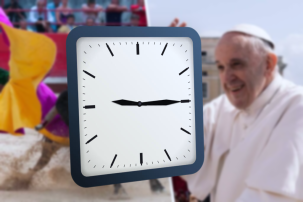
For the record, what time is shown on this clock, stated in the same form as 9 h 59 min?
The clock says 9 h 15 min
